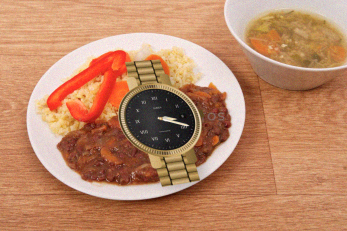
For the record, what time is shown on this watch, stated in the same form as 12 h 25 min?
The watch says 3 h 19 min
